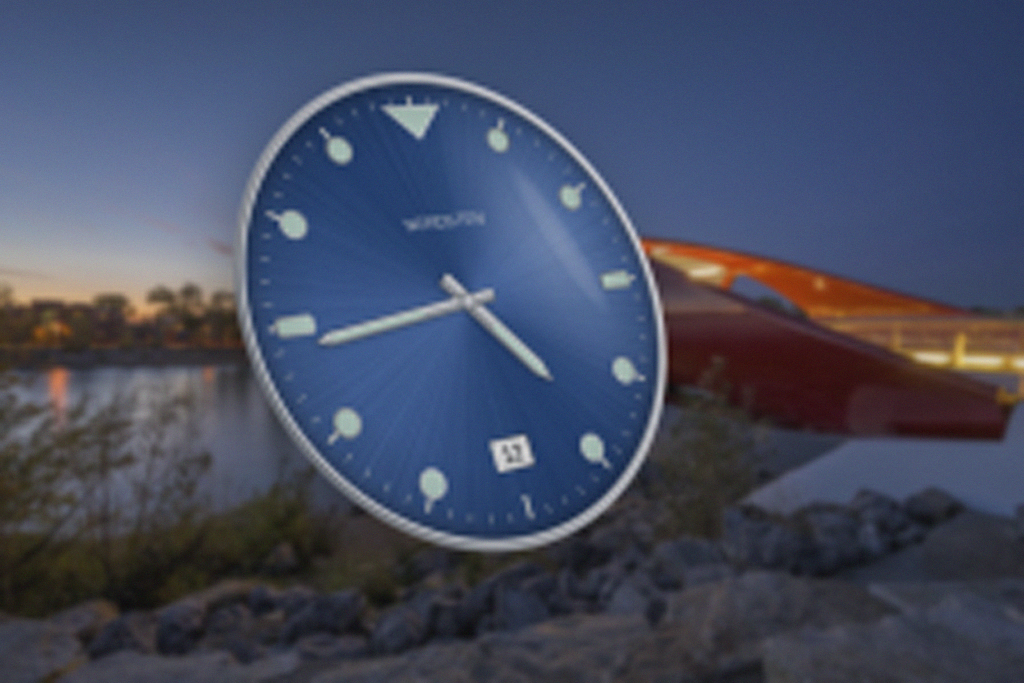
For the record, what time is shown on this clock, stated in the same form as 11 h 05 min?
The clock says 4 h 44 min
